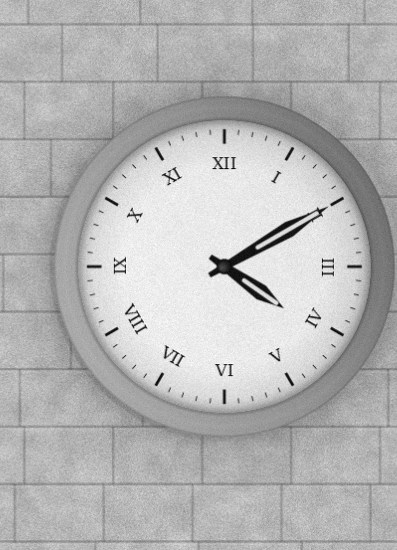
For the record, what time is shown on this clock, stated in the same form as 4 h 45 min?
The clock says 4 h 10 min
